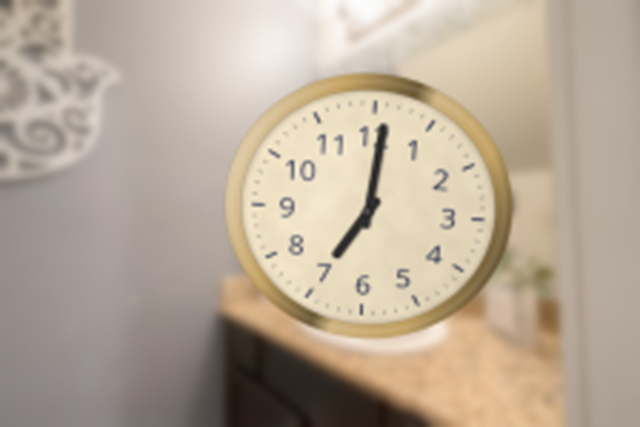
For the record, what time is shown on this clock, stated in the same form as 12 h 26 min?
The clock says 7 h 01 min
